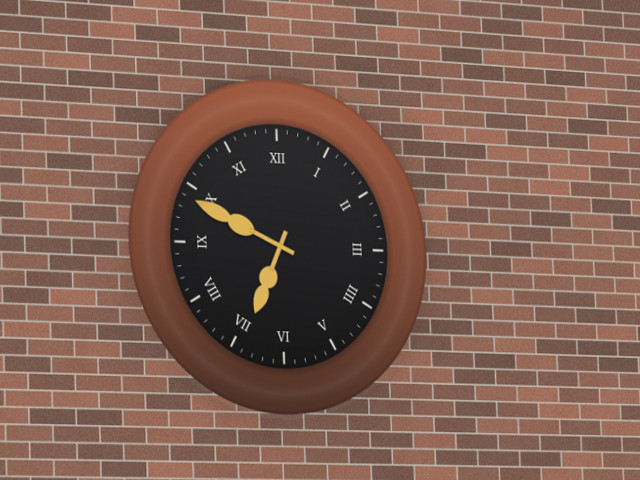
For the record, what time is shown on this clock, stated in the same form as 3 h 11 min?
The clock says 6 h 49 min
